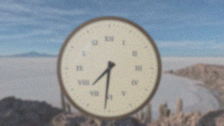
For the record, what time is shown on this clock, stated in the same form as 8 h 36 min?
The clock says 7 h 31 min
